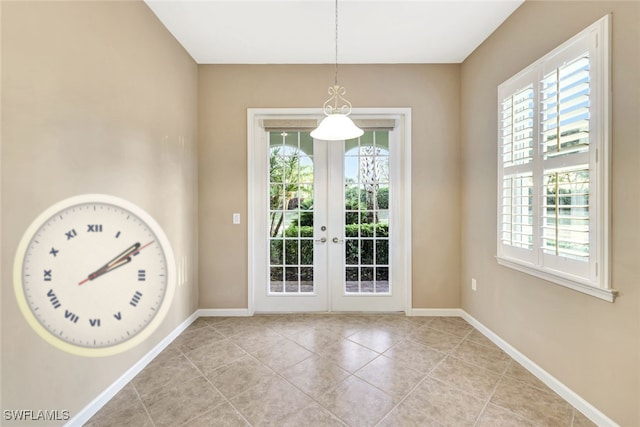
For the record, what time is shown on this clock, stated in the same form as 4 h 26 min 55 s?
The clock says 2 h 09 min 10 s
